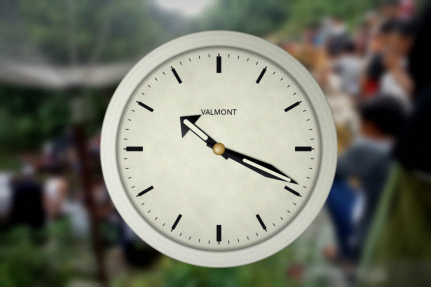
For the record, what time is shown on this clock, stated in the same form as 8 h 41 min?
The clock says 10 h 19 min
